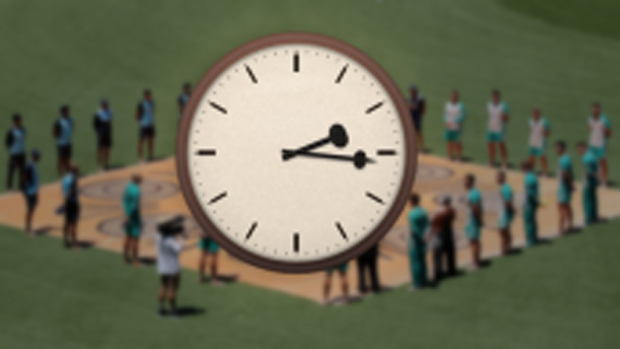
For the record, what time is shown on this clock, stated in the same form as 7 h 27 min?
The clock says 2 h 16 min
